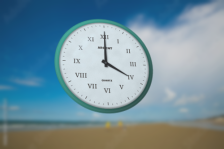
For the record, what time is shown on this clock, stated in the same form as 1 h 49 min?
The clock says 4 h 00 min
